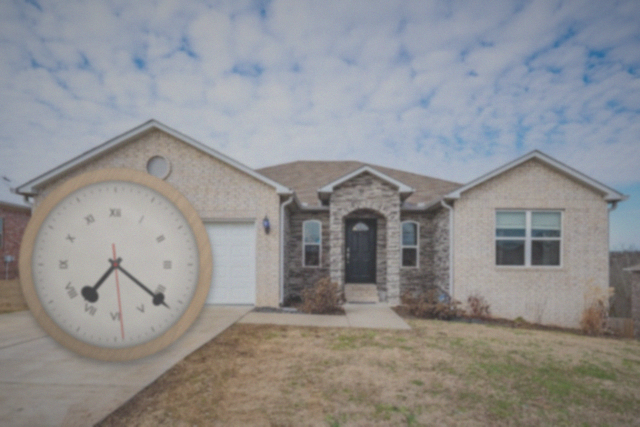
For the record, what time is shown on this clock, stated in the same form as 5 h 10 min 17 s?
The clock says 7 h 21 min 29 s
